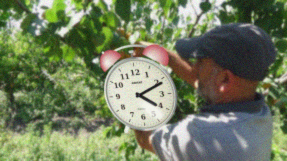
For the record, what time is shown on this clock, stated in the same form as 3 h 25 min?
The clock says 4 h 11 min
